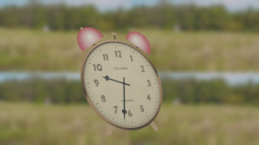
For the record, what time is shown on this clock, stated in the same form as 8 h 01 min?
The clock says 9 h 32 min
